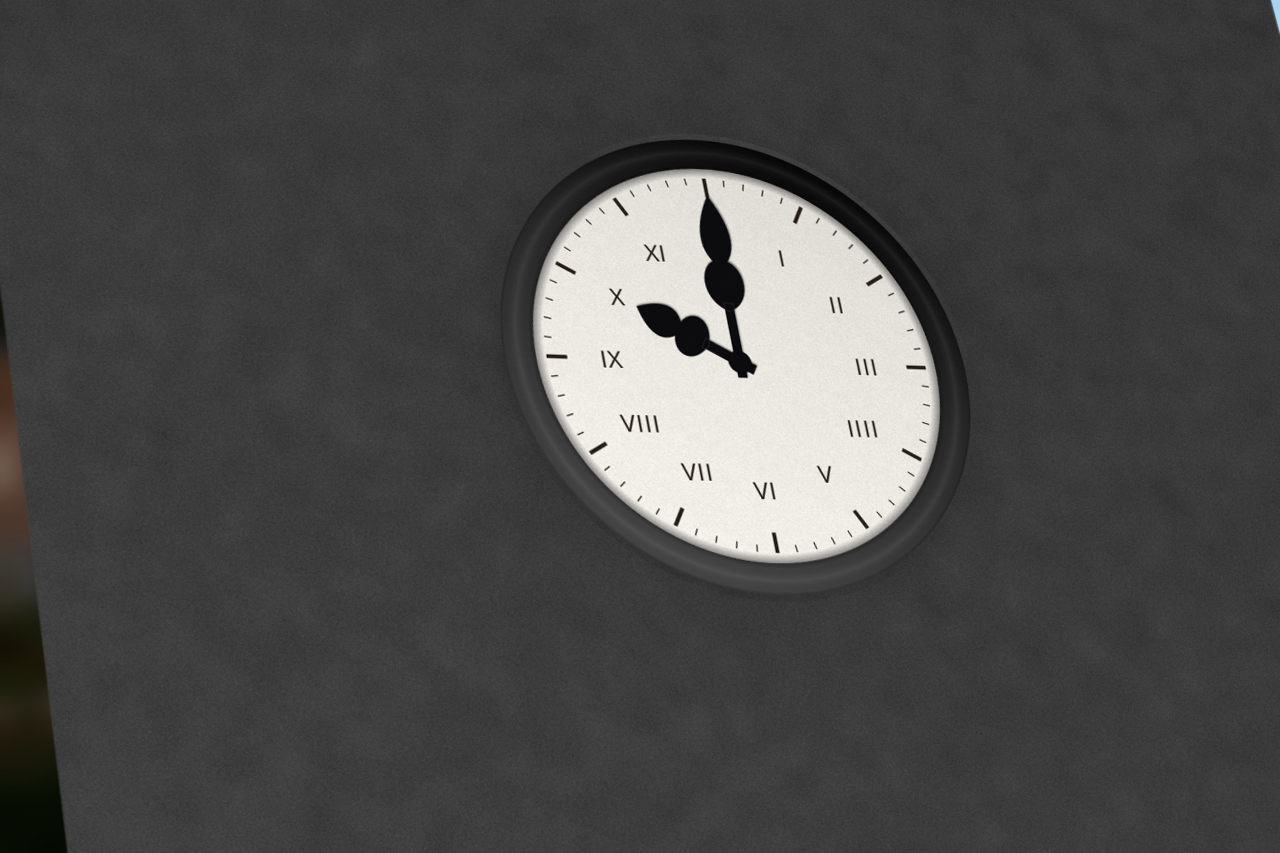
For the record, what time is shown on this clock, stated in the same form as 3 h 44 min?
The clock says 10 h 00 min
